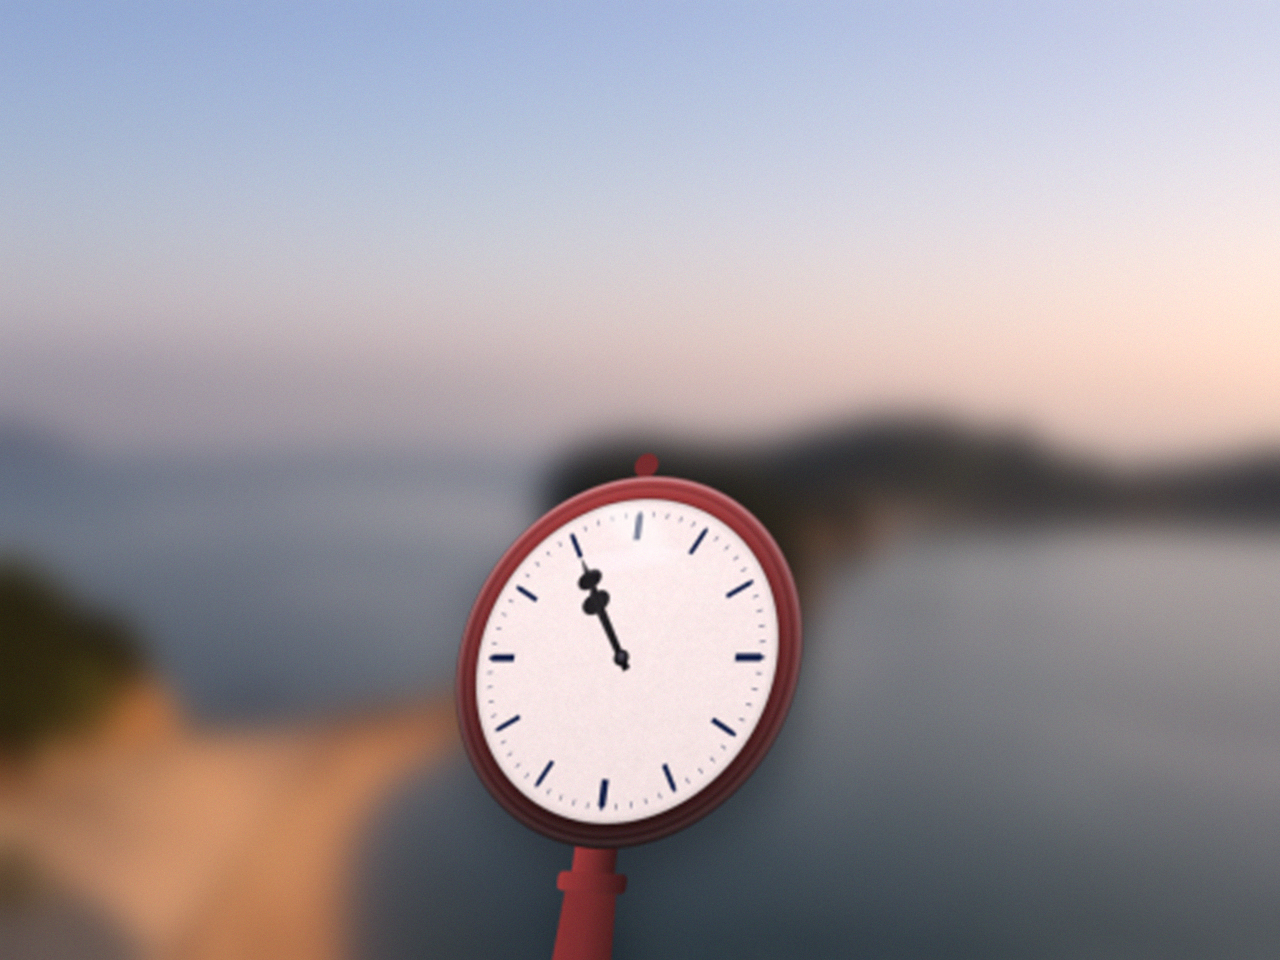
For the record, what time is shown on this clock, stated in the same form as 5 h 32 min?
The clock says 10 h 55 min
